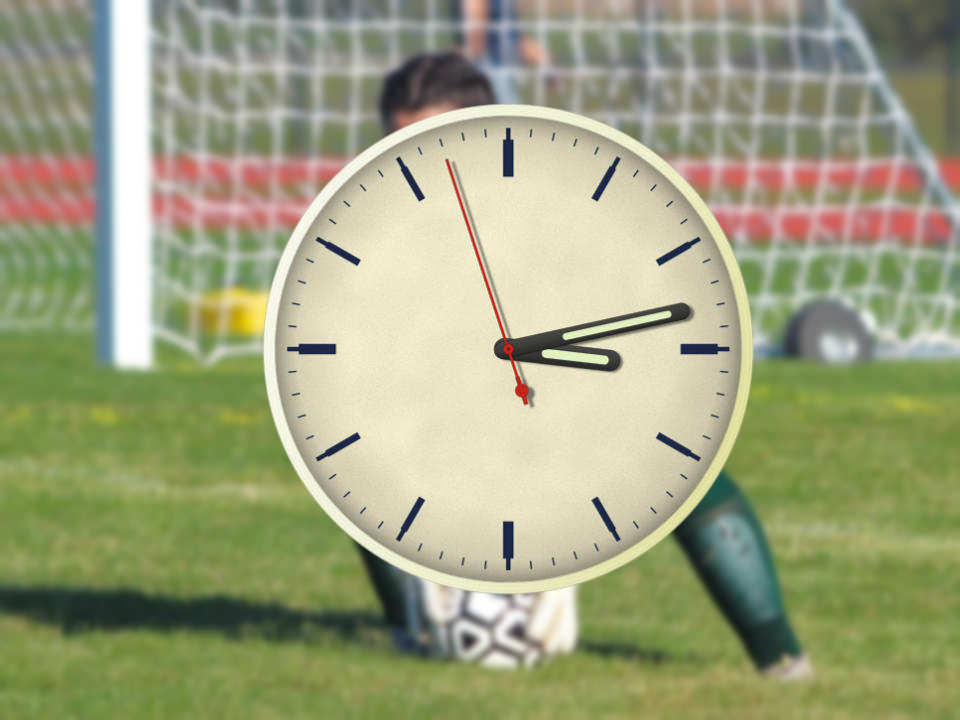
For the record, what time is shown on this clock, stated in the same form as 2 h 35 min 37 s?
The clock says 3 h 12 min 57 s
